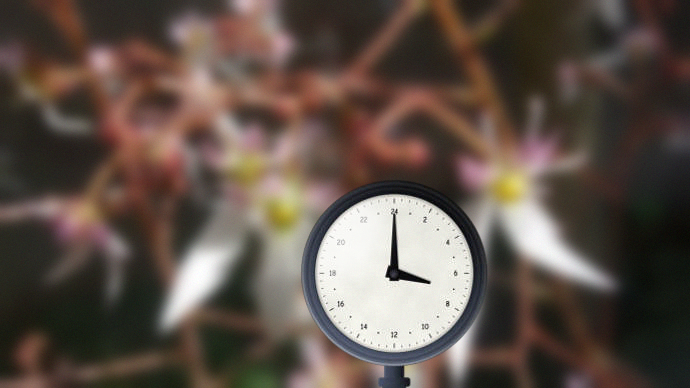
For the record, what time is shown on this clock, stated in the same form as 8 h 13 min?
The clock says 7 h 00 min
